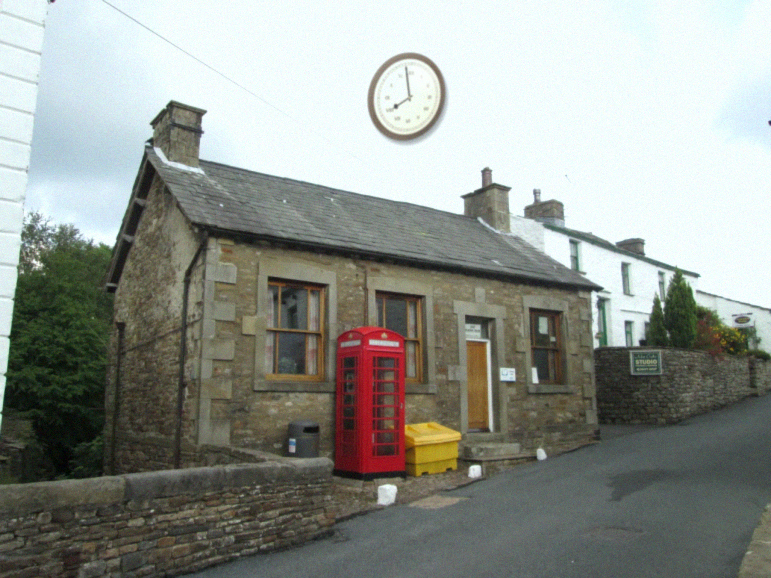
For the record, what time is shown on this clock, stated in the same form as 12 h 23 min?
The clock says 7 h 58 min
